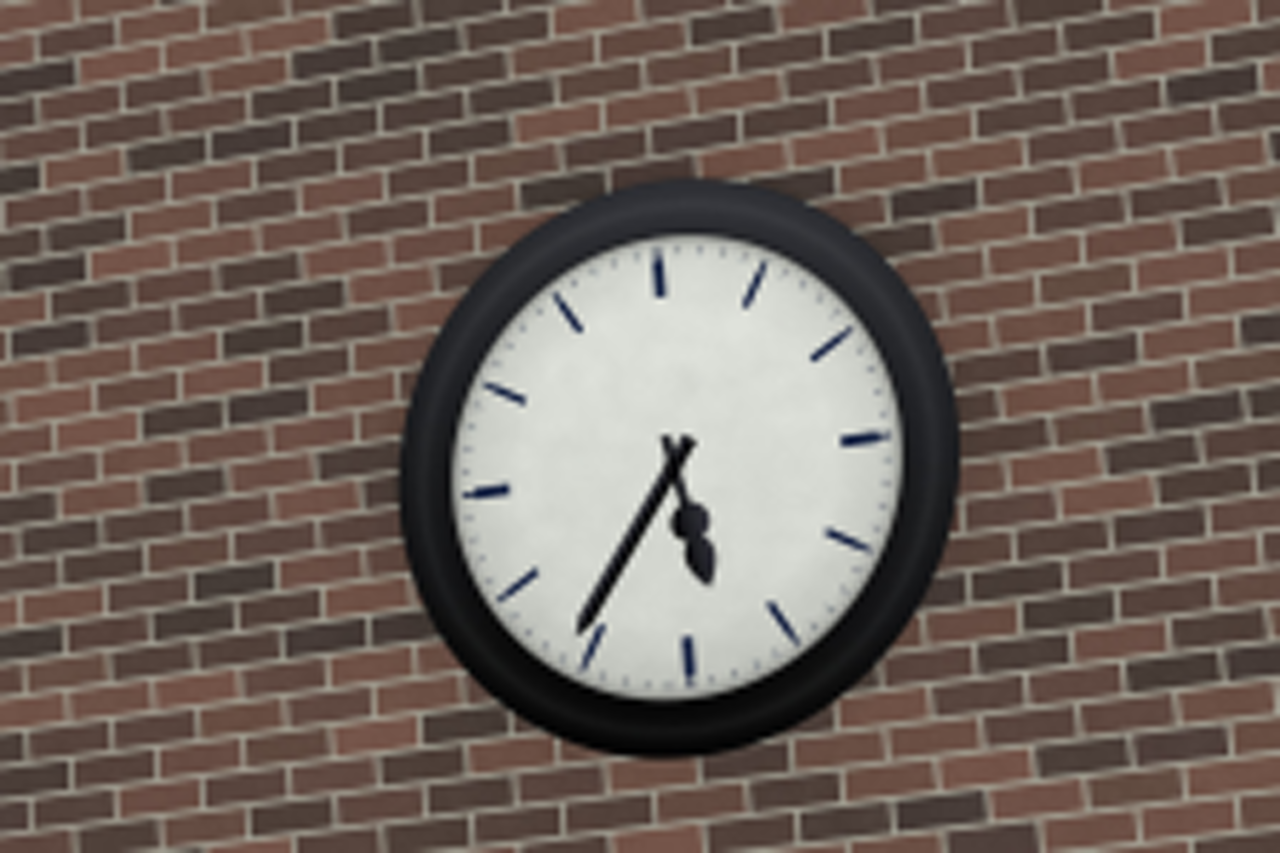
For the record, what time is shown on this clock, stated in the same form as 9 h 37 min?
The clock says 5 h 36 min
